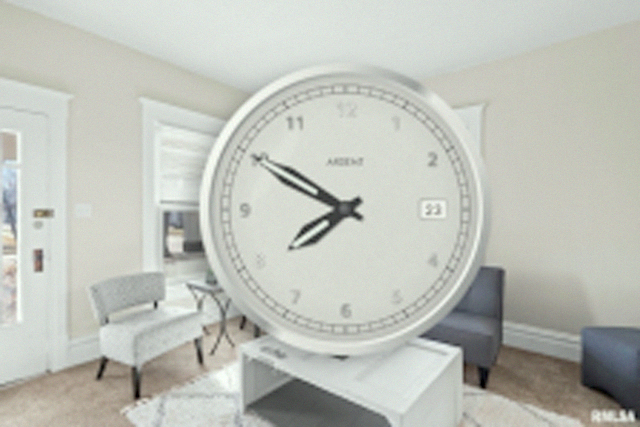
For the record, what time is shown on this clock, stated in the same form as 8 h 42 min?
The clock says 7 h 50 min
